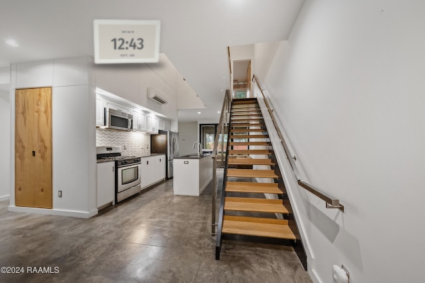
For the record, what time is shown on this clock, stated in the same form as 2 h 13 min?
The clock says 12 h 43 min
